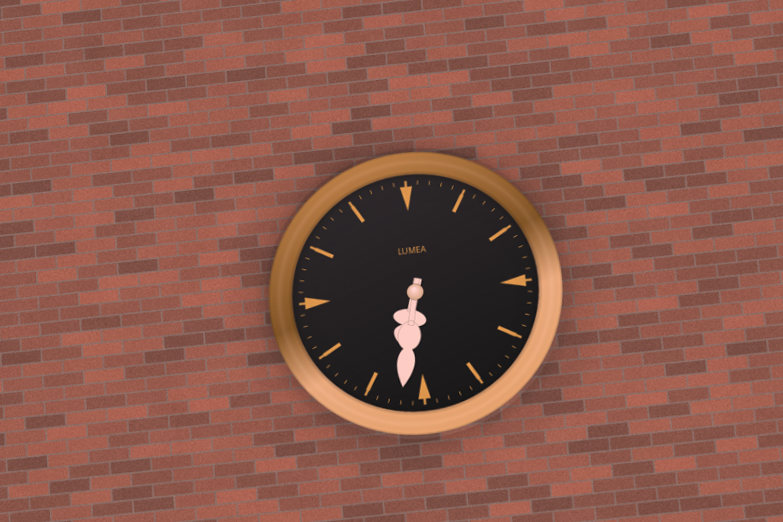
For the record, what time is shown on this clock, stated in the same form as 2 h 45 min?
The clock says 6 h 32 min
